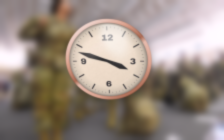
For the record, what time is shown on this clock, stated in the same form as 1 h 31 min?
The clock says 3 h 48 min
